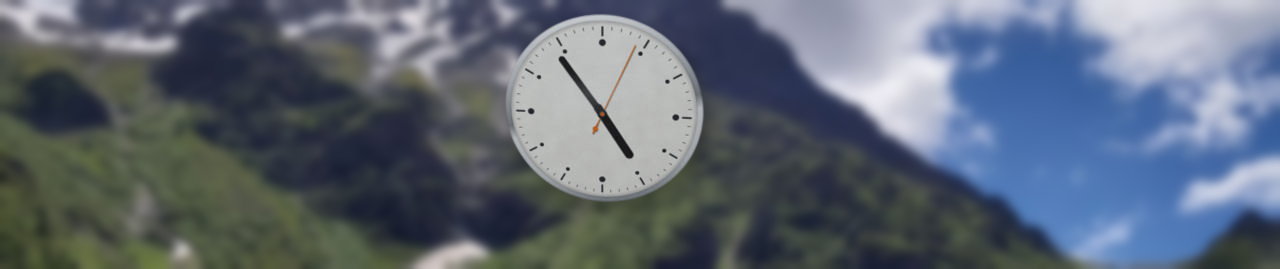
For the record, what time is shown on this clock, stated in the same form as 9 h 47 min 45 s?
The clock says 4 h 54 min 04 s
